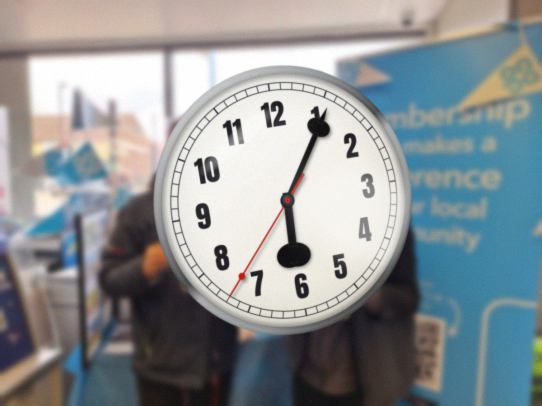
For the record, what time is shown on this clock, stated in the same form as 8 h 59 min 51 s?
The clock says 6 h 05 min 37 s
